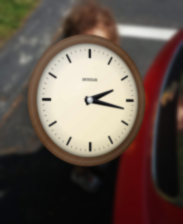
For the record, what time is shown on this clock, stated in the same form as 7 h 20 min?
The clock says 2 h 17 min
